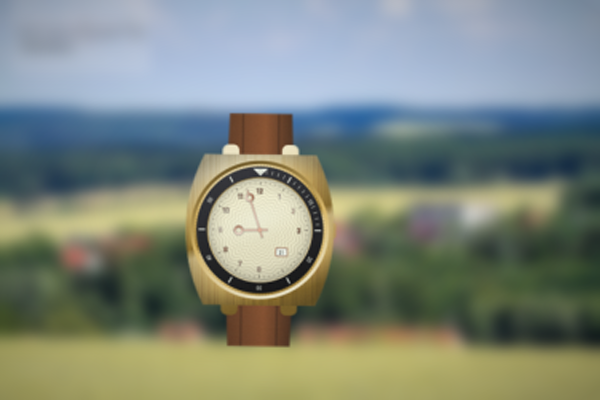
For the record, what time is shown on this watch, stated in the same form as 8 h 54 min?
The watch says 8 h 57 min
